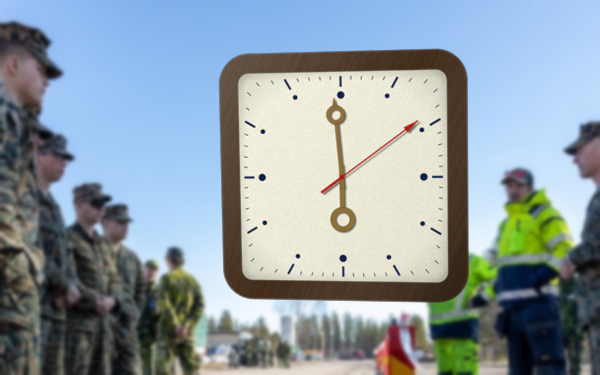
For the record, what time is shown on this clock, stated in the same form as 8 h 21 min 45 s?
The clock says 5 h 59 min 09 s
